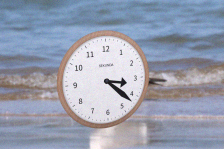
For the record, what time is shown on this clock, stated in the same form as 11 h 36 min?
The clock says 3 h 22 min
